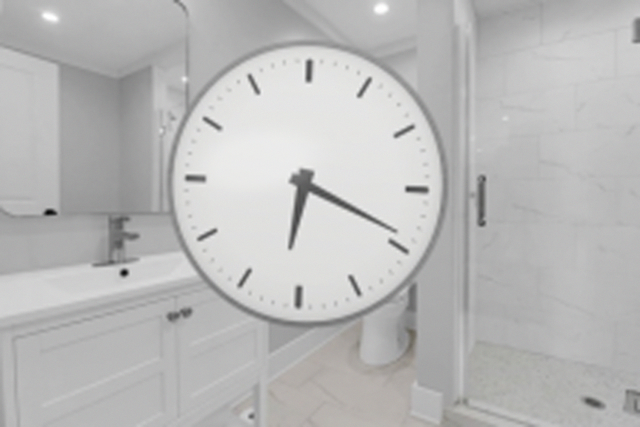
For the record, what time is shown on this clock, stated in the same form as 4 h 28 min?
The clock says 6 h 19 min
